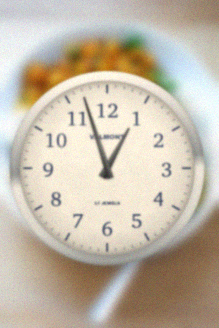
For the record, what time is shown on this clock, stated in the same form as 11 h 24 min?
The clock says 12 h 57 min
